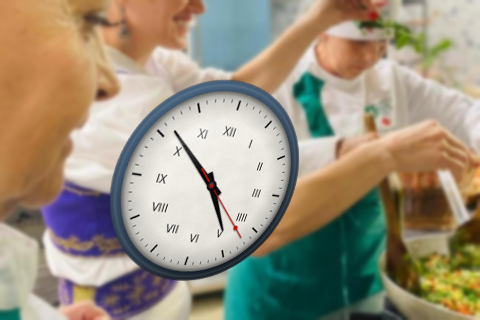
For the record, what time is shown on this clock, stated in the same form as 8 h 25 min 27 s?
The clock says 4 h 51 min 22 s
